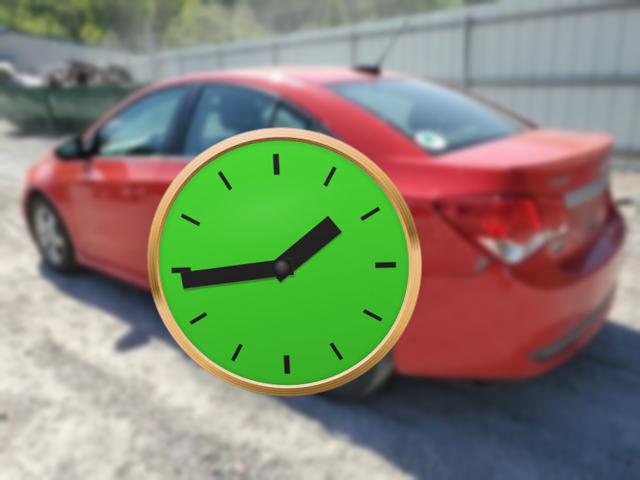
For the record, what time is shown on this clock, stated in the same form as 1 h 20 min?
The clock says 1 h 44 min
